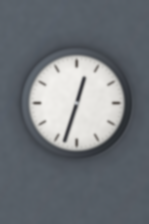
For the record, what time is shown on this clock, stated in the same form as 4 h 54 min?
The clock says 12 h 33 min
